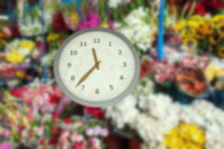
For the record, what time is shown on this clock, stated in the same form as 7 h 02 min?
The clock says 11 h 37 min
